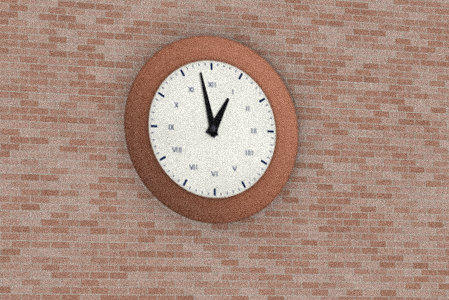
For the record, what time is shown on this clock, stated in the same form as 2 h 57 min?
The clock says 12 h 58 min
